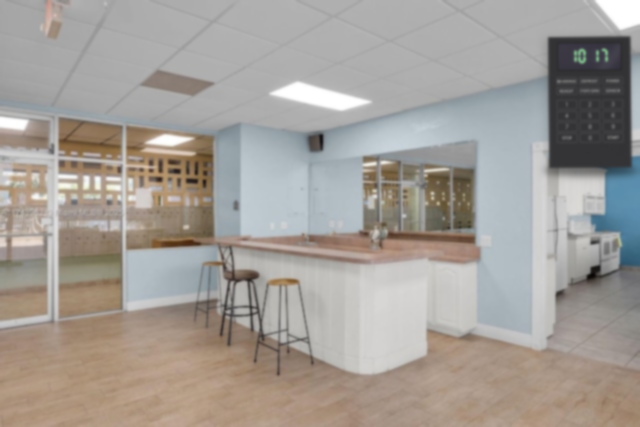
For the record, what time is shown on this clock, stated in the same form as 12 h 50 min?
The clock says 10 h 17 min
